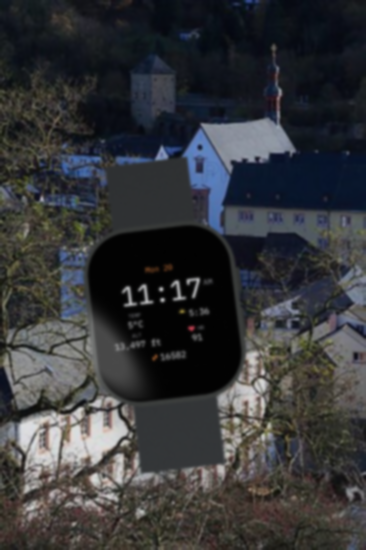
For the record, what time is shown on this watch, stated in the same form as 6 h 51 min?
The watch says 11 h 17 min
